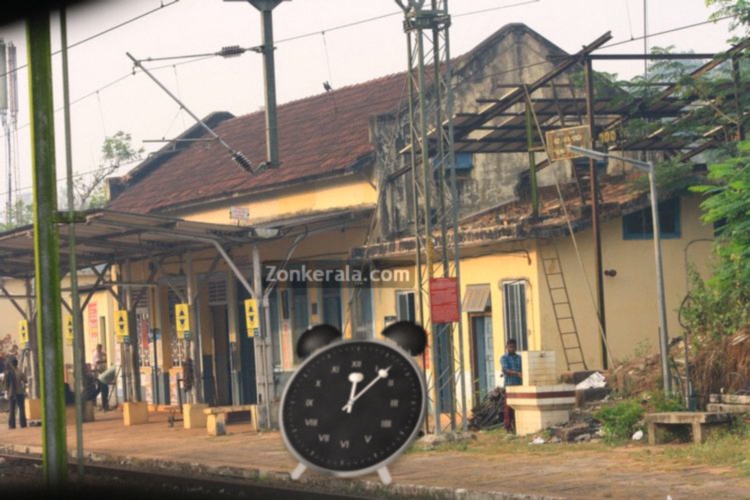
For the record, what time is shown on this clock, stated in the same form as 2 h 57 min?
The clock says 12 h 07 min
